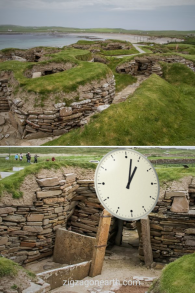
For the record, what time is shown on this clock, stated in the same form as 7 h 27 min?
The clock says 1 h 02 min
